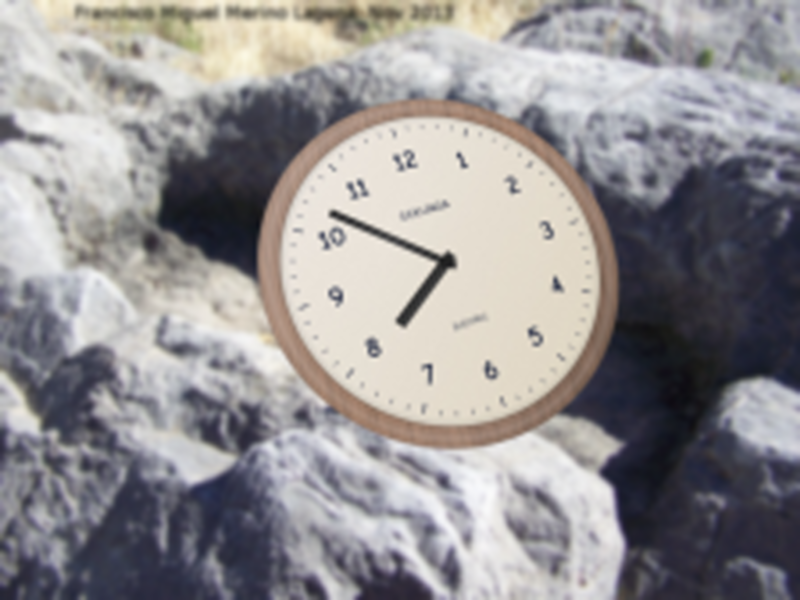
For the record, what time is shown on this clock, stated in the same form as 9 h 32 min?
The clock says 7 h 52 min
